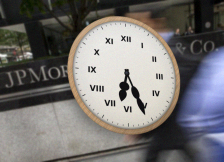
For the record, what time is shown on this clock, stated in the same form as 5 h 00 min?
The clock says 6 h 26 min
